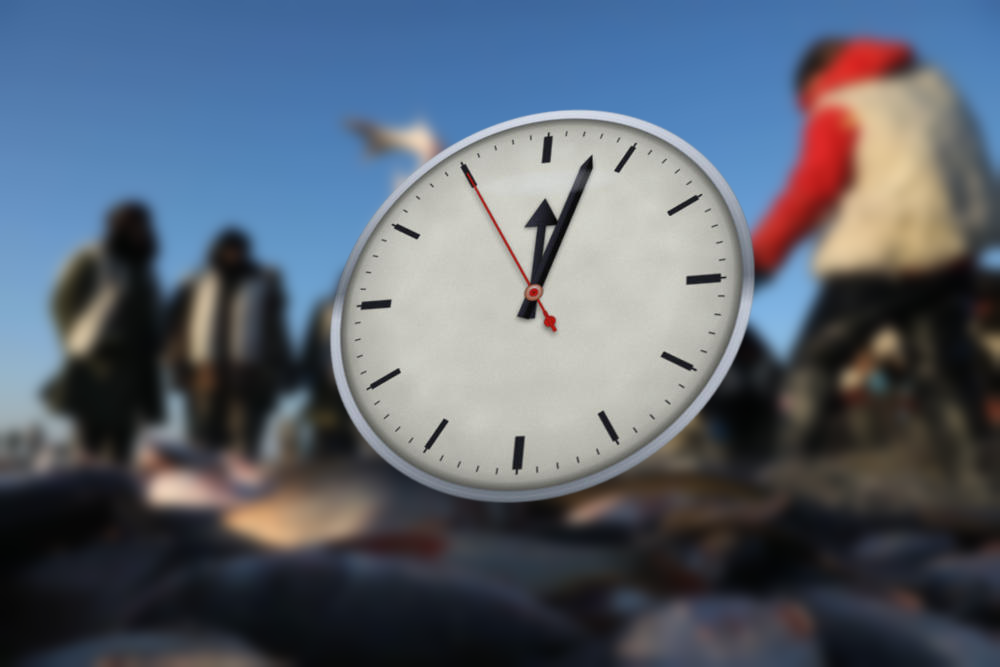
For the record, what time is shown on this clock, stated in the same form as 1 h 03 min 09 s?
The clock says 12 h 02 min 55 s
